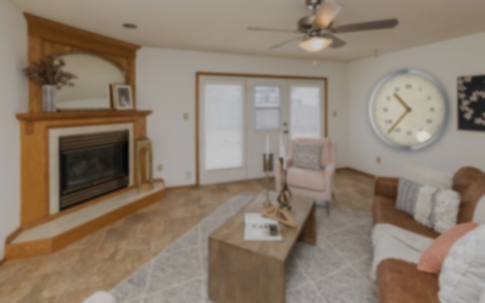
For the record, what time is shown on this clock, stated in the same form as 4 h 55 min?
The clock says 10 h 37 min
